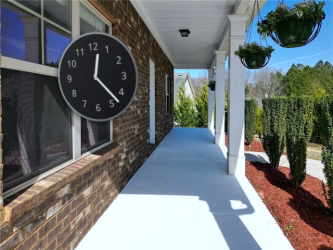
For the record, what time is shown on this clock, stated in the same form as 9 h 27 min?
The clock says 12 h 23 min
